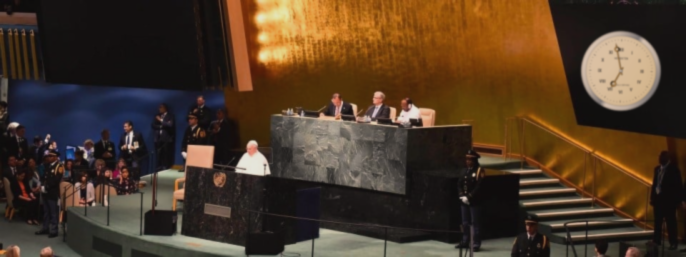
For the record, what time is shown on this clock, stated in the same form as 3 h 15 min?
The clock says 6 h 58 min
